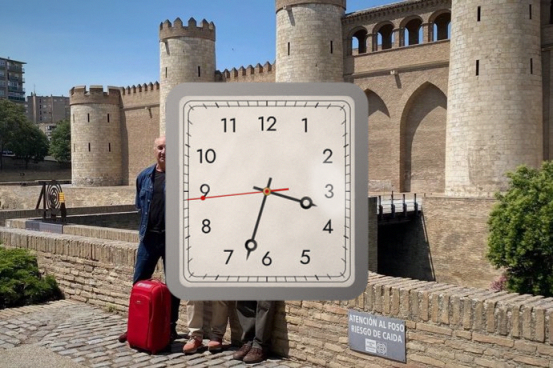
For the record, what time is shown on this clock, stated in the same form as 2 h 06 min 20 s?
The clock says 3 h 32 min 44 s
